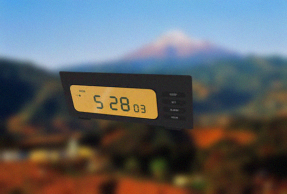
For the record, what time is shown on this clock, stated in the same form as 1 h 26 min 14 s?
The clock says 5 h 28 min 03 s
